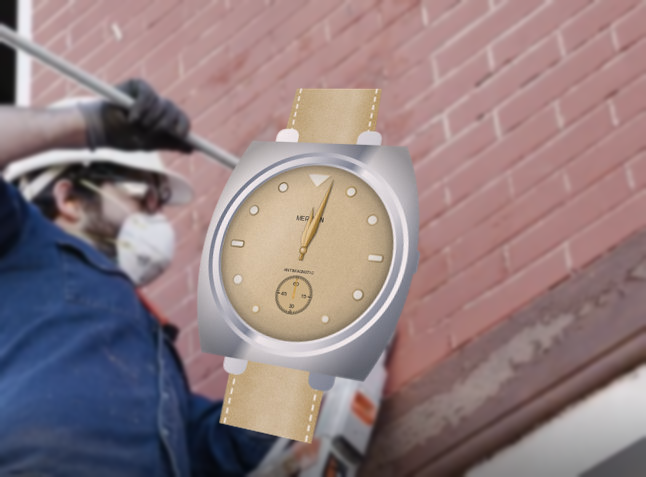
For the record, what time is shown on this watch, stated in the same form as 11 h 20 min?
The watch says 12 h 02 min
